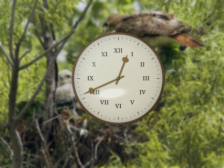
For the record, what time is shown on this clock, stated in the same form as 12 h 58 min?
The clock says 12 h 41 min
